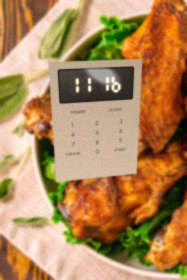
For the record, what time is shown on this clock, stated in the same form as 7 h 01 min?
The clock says 11 h 16 min
